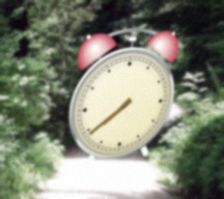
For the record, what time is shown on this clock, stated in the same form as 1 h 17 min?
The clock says 7 h 39 min
